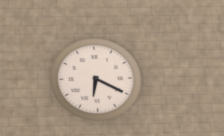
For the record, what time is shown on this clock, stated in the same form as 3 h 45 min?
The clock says 6 h 20 min
